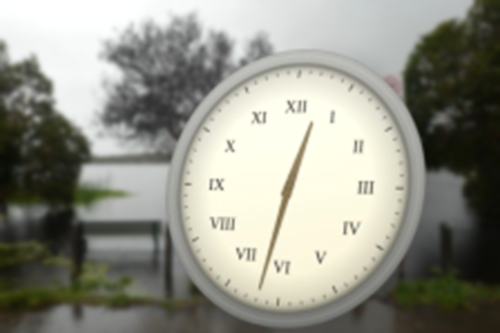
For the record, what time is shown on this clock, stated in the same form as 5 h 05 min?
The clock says 12 h 32 min
